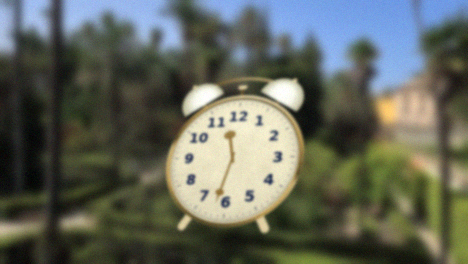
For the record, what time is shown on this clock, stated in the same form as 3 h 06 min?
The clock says 11 h 32 min
